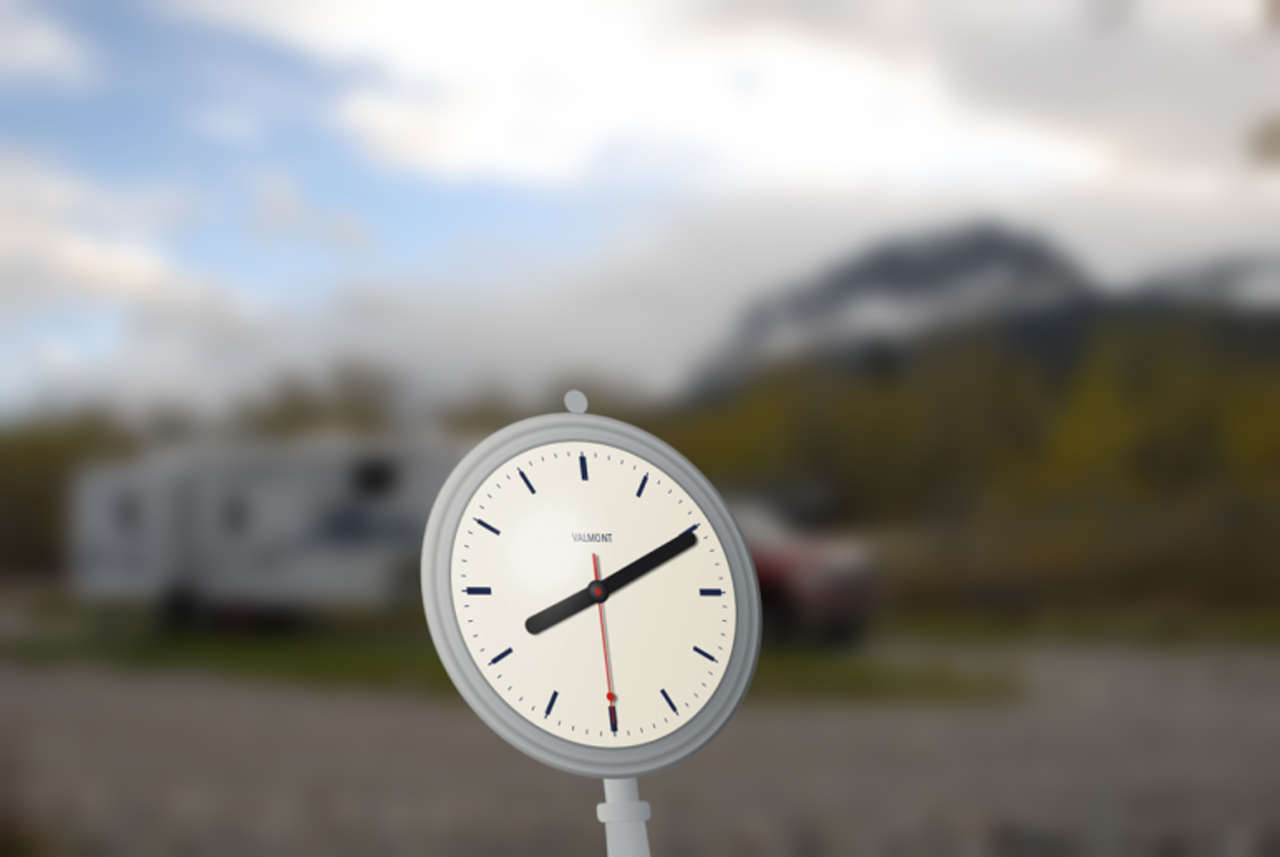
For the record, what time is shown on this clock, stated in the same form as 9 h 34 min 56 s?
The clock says 8 h 10 min 30 s
